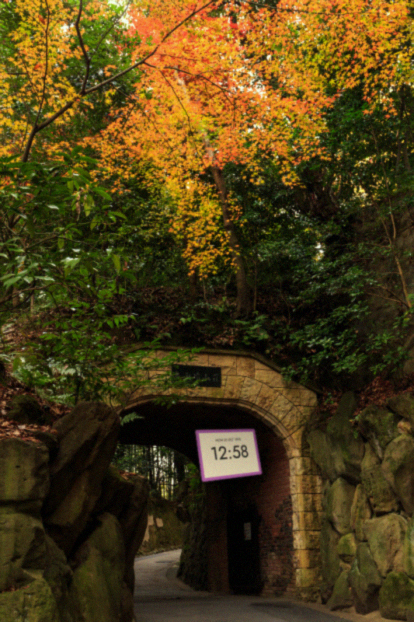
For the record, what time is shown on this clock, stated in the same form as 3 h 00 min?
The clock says 12 h 58 min
